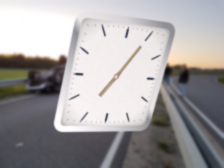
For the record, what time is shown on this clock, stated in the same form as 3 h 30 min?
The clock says 7 h 05 min
